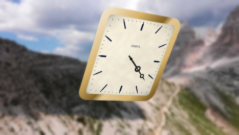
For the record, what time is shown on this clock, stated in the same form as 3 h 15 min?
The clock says 4 h 22 min
